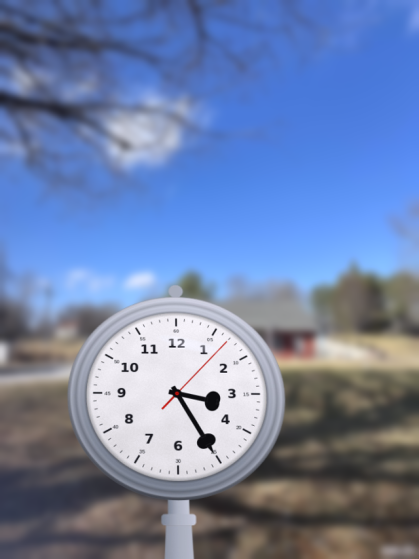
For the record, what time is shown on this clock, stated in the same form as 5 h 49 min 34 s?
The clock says 3 h 25 min 07 s
